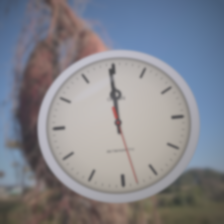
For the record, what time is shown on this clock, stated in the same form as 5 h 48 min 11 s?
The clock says 11 h 59 min 28 s
